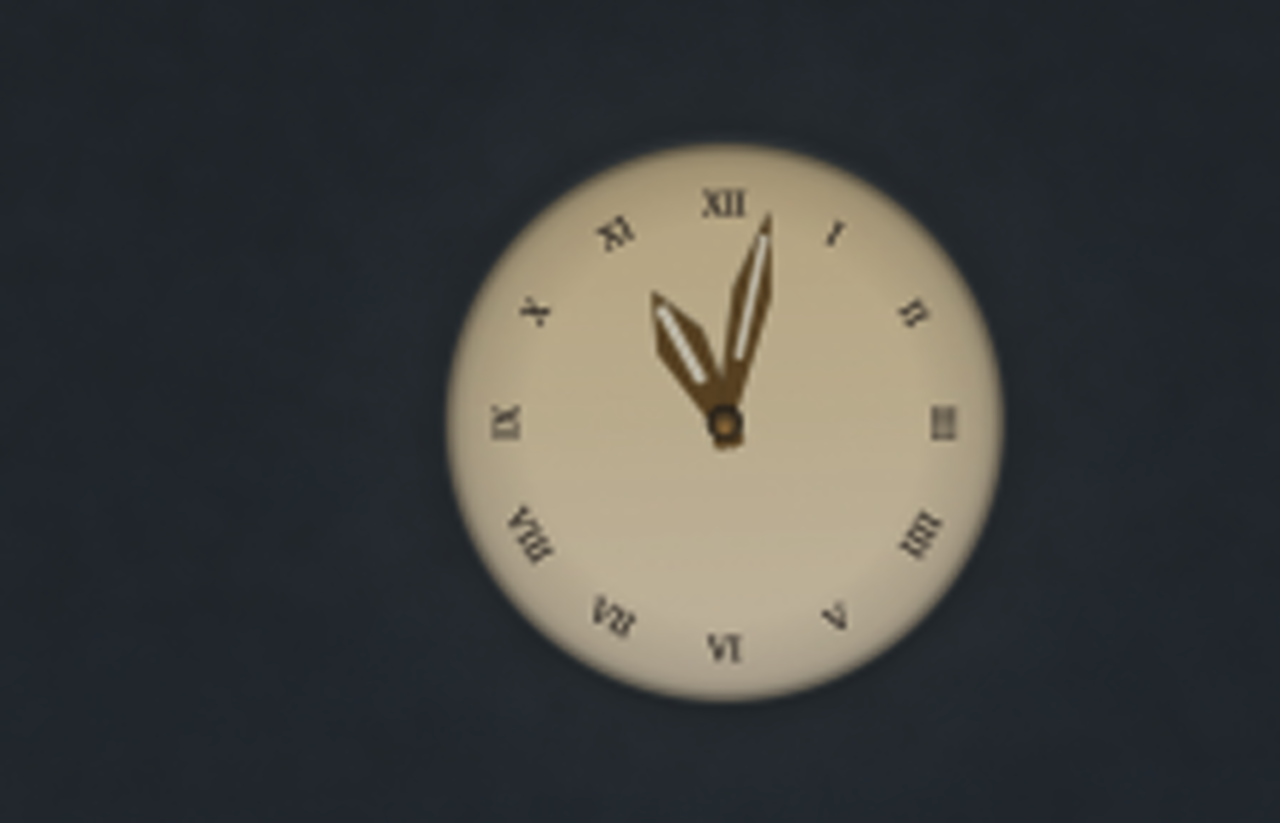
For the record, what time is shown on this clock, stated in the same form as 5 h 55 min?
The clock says 11 h 02 min
